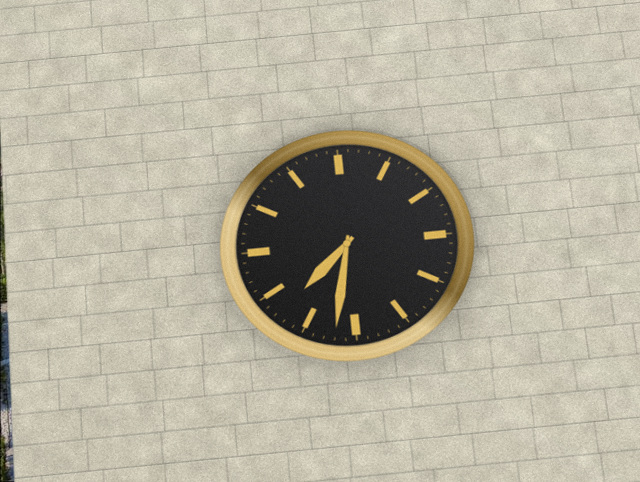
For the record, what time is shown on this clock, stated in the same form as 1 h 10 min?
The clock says 7 h 32 min
